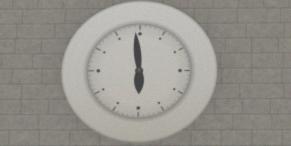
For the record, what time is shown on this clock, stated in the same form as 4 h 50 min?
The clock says 5 h 59 min
